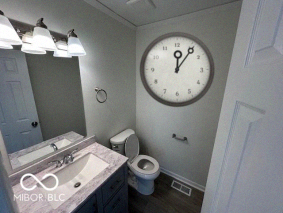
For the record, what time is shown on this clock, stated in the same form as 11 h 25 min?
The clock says 12 h 06 min
